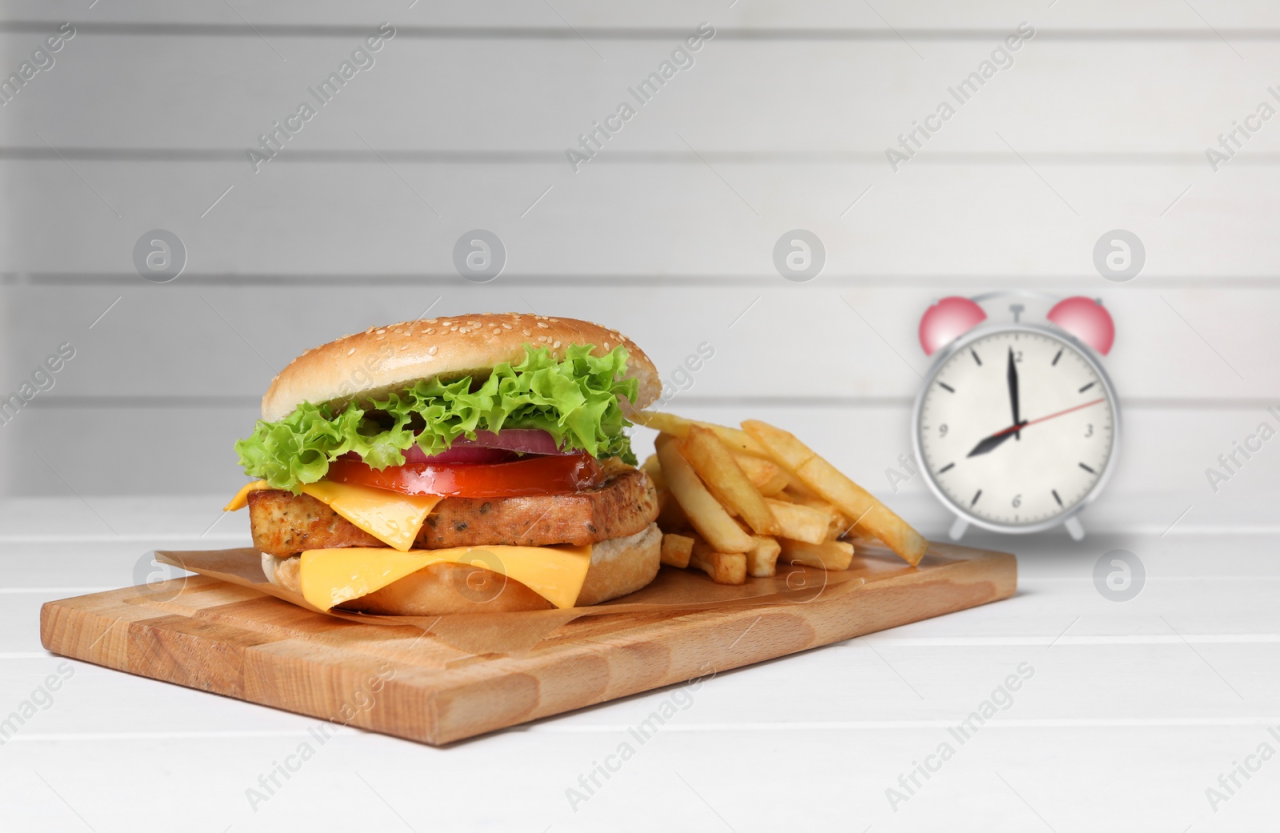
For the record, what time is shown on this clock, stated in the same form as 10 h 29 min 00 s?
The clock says 7 h 59 min 12 s
